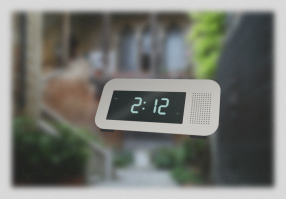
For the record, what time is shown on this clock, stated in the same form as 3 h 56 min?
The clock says 2 h 12 min
